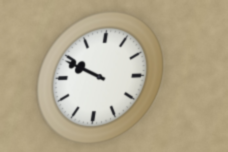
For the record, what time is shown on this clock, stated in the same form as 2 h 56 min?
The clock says 9 h 49 min
